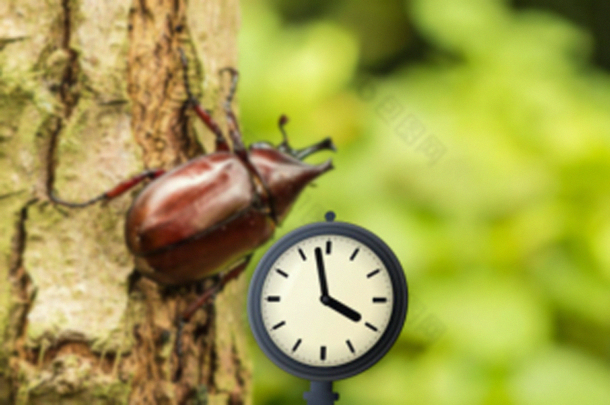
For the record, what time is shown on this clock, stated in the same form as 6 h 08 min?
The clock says 3 h 58 min
